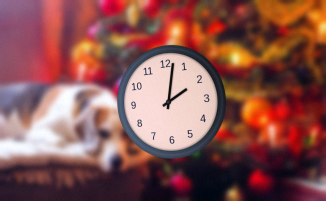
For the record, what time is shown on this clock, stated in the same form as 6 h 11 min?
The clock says 2 h 02 min
